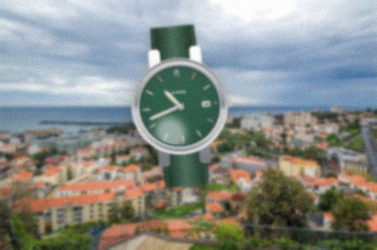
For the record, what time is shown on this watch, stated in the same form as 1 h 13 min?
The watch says 10 h 42 min
